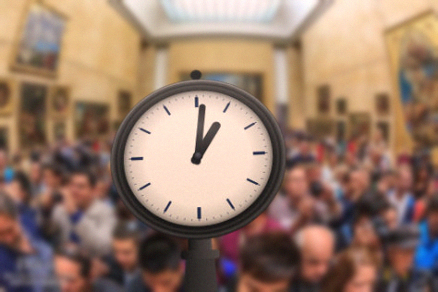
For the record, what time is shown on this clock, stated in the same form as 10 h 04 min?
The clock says 1 h 01 min
